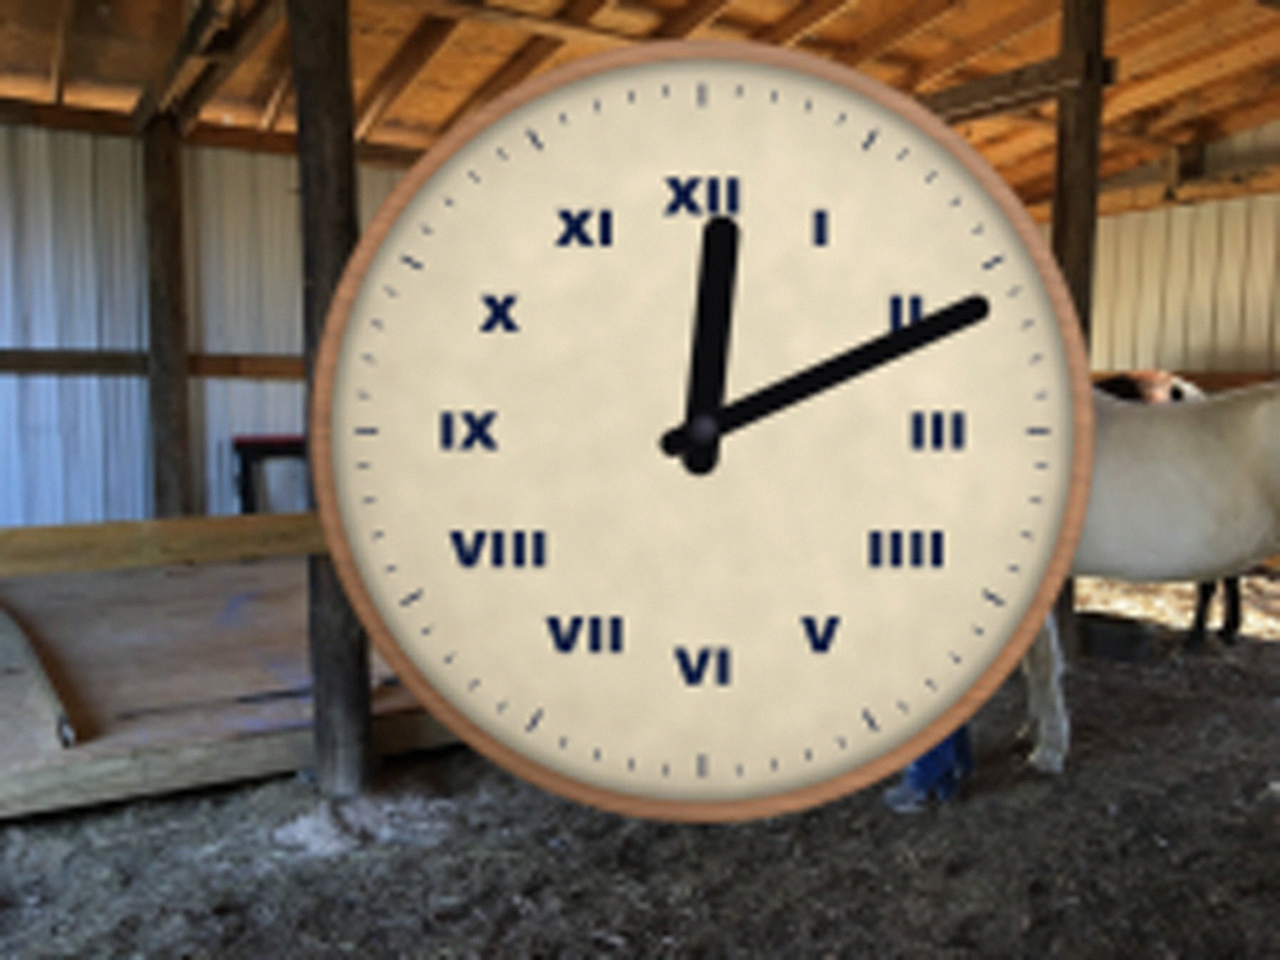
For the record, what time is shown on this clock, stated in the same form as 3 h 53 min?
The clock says 12 h 11 min
